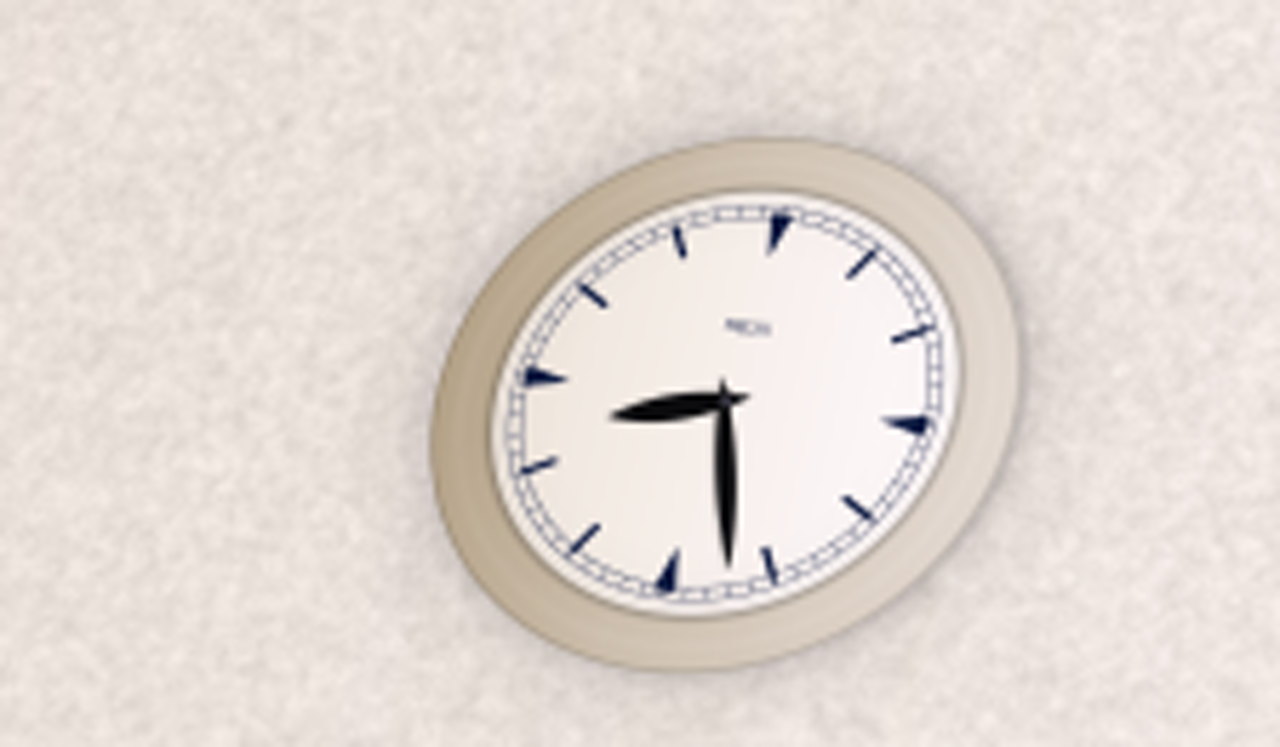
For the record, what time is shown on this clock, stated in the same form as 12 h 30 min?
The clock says 8 h 27 min
